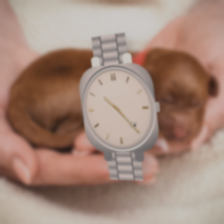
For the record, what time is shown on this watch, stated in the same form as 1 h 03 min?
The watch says 10 h 23 min
